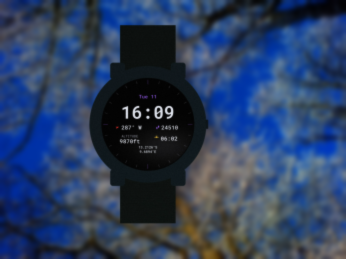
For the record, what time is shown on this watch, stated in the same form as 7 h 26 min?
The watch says 16 h 09 min
